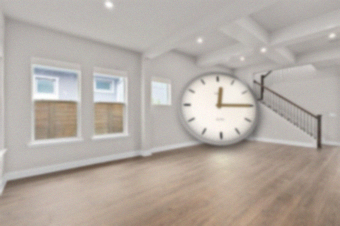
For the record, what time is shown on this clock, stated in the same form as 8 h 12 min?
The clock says 12 h 15 min
